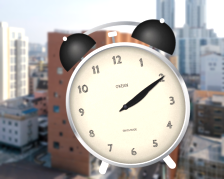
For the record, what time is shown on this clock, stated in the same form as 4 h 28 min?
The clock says 2 h 10 min
